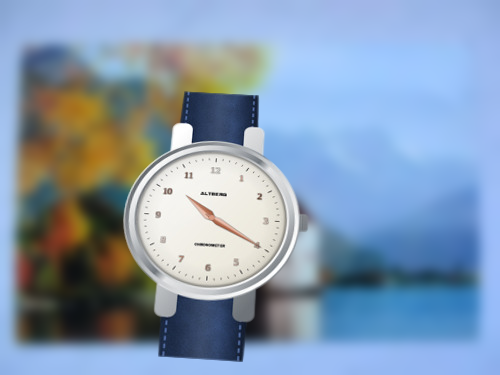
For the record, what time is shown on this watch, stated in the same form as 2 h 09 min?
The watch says 10 h 20 min
